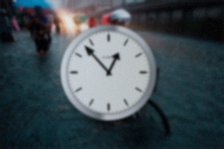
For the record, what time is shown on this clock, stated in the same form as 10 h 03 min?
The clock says 12 h 53 min
